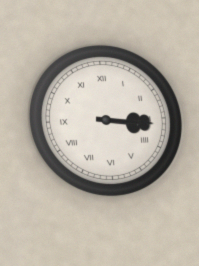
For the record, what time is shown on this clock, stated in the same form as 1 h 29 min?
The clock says 3 h 16 min
